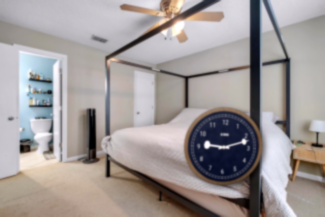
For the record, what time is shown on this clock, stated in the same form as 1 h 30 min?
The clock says 9 h 12 min
